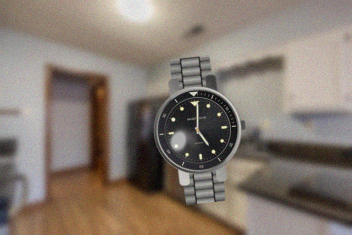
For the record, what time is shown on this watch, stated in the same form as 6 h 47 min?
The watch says 5 h 01 min
